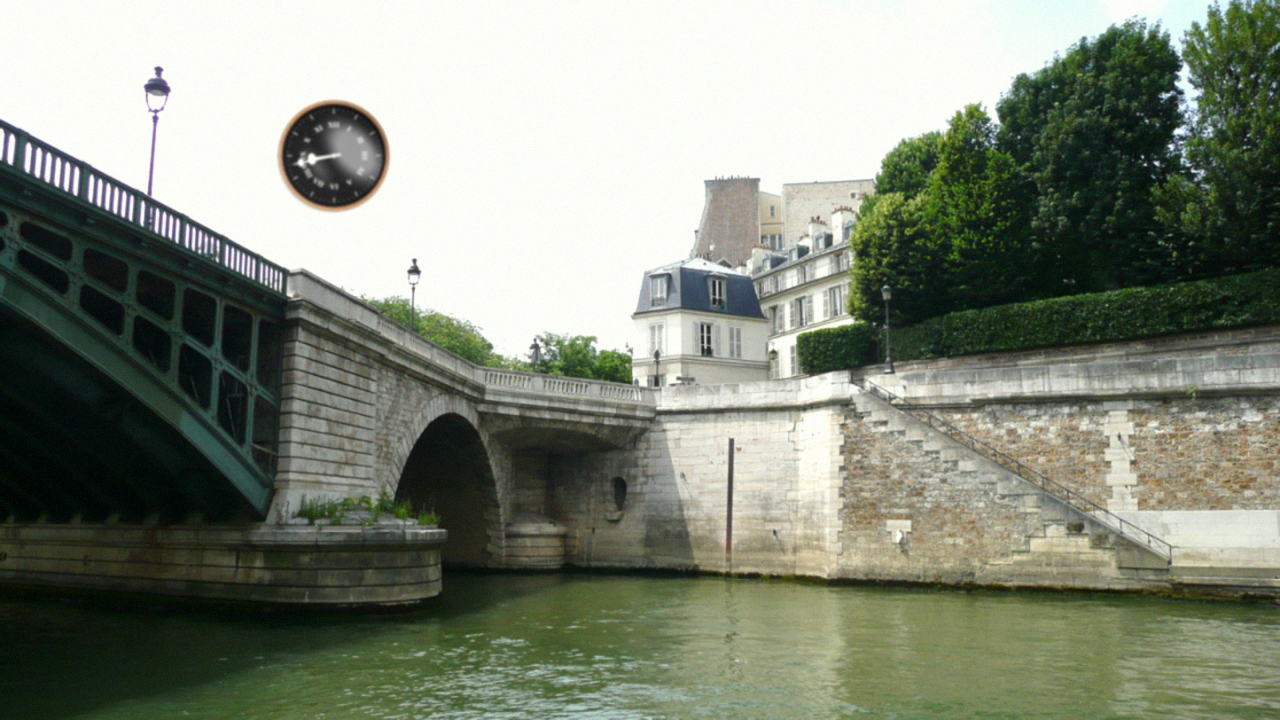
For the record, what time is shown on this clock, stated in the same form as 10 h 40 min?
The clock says 8 h 43 min
